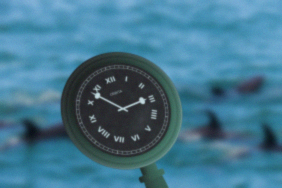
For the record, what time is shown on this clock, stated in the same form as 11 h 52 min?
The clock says 2 h 53 min
